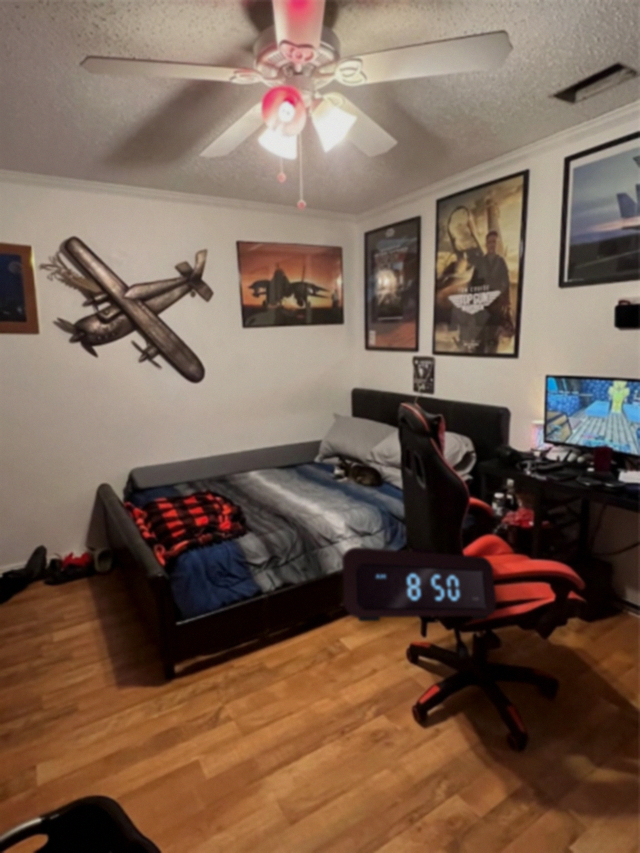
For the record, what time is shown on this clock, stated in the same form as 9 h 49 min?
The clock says 8 h 50 min
